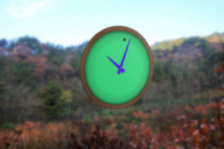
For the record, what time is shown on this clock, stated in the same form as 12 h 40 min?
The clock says 10 h 02 min
